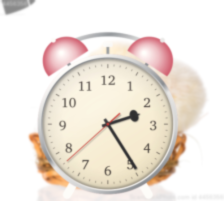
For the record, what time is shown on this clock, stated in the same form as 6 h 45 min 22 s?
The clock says 2 h 24 min 38 s
